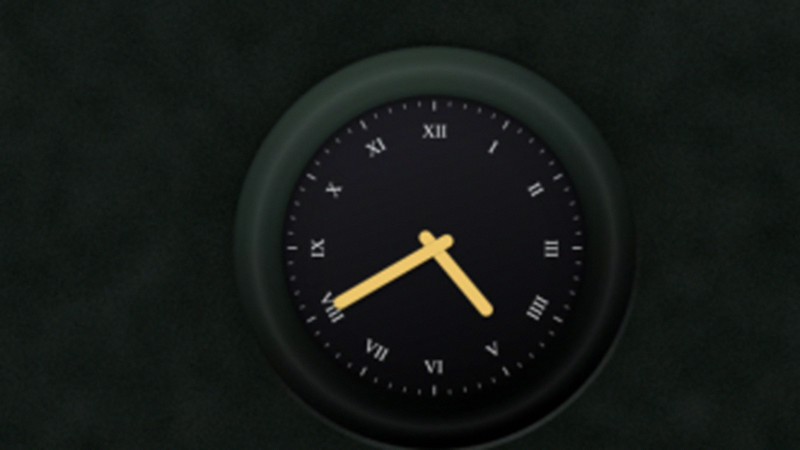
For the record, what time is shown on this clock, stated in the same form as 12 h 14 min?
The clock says 4 h 40 min
